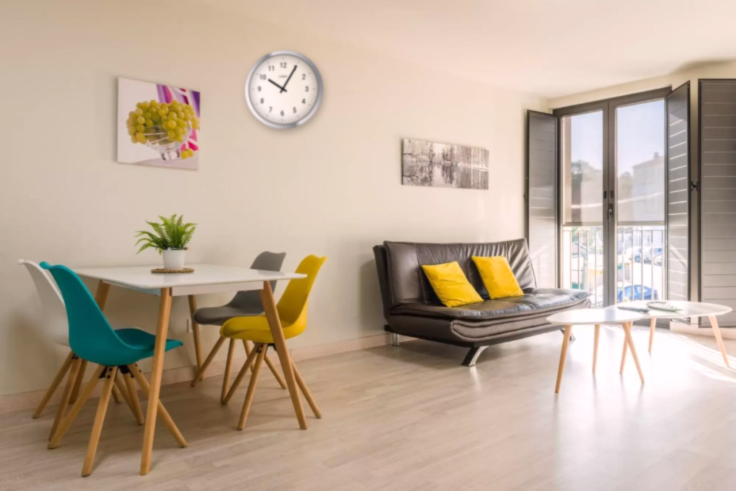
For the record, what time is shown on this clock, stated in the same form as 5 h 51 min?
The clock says 10 h 05 min
